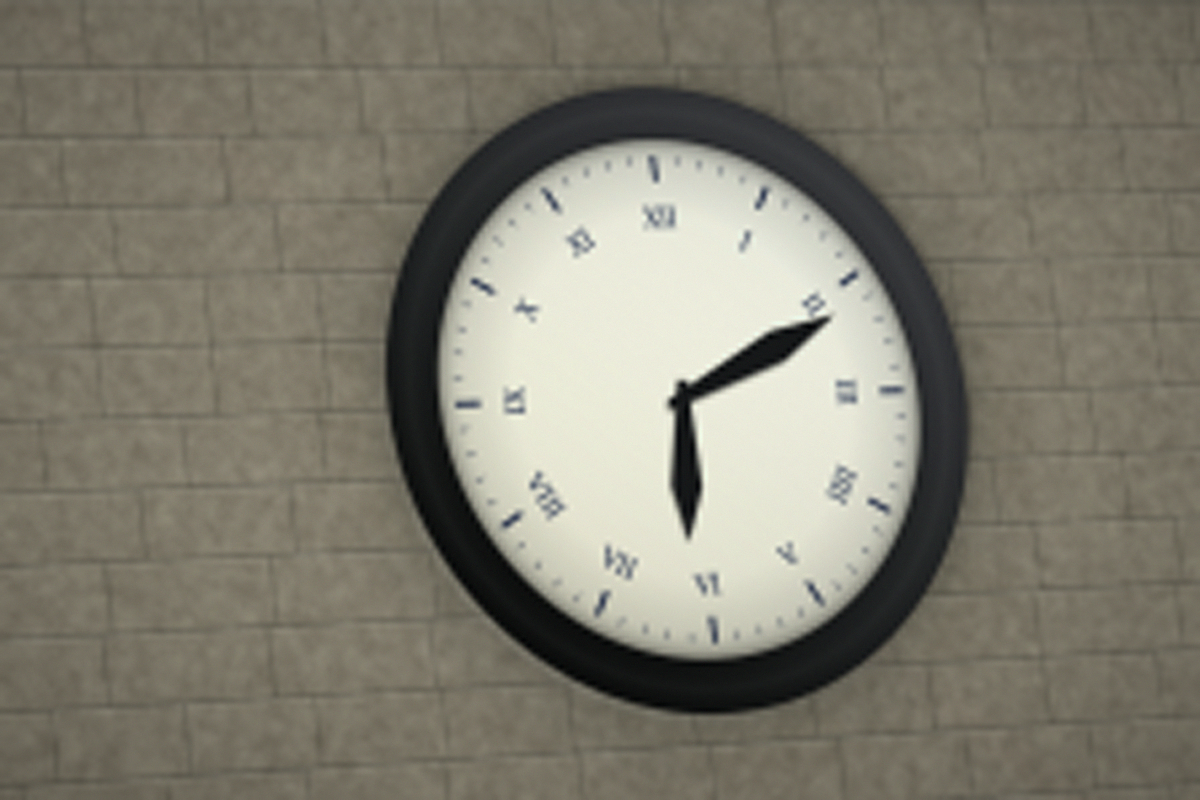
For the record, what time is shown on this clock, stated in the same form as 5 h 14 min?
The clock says 6 h 11 min
